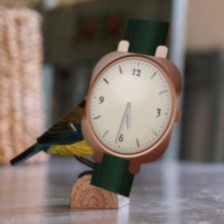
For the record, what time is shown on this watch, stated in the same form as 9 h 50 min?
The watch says 5 h 31 min
